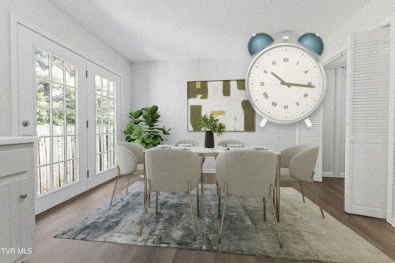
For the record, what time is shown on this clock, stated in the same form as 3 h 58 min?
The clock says 10 h 16 min
